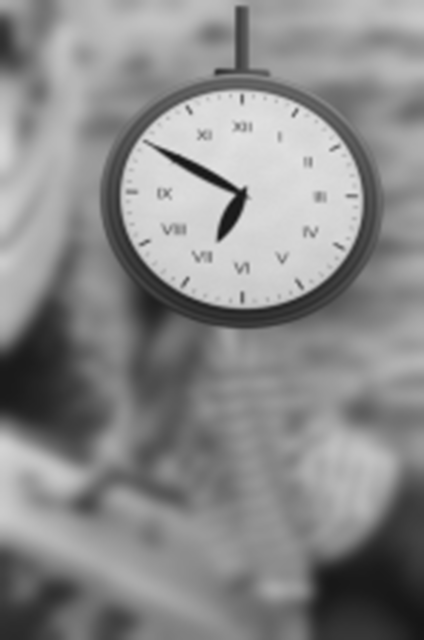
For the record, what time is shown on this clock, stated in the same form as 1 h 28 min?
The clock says 6 h 50 min
